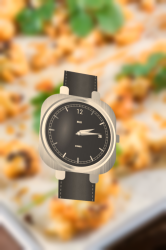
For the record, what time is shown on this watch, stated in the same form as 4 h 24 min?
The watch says 2 h 14 min
